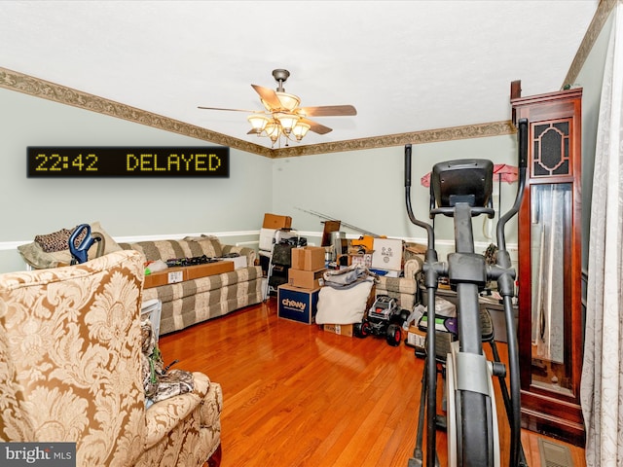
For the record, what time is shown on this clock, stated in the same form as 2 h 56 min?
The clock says 22 h 42 min
